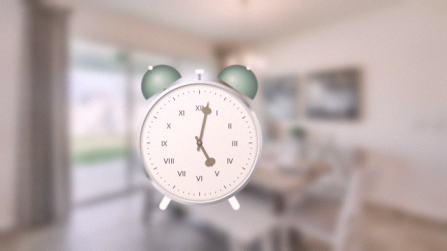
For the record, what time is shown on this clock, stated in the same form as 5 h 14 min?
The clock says 5 h 02 min
